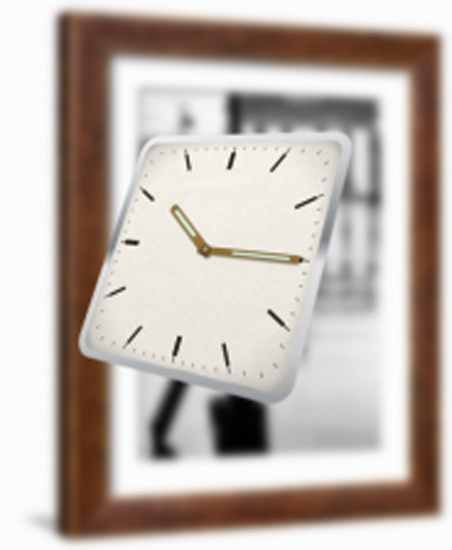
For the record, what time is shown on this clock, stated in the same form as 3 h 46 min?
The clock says 10 h 15 min
